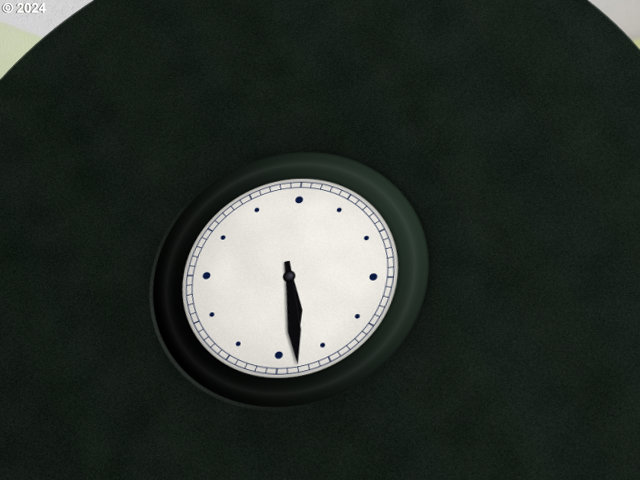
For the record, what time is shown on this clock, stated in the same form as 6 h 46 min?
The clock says 5 h 28 min
